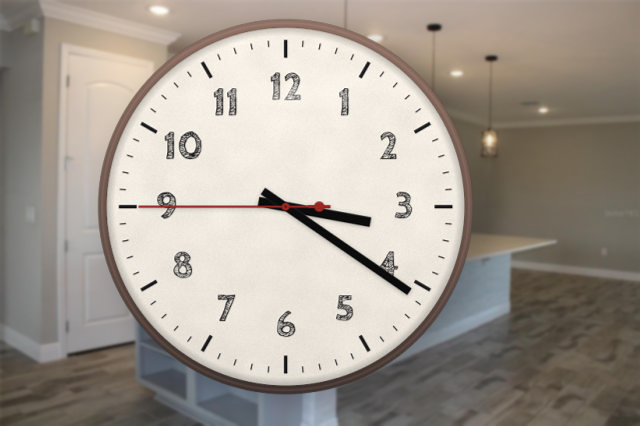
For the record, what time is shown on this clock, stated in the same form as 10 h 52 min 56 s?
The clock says 3 h 20 min 45 s
